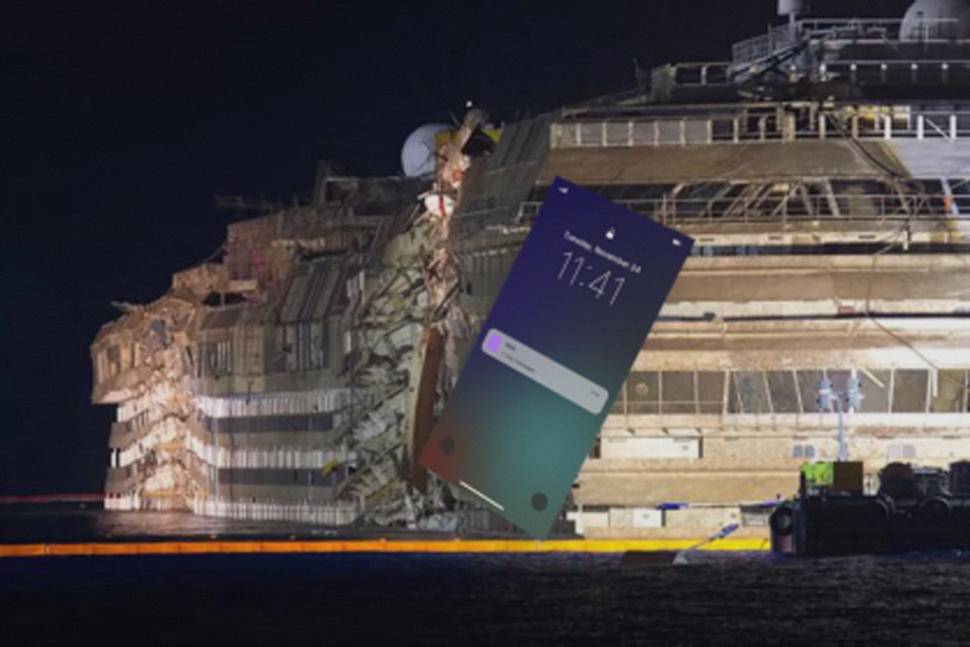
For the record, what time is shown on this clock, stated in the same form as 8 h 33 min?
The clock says 11 h 41 min
